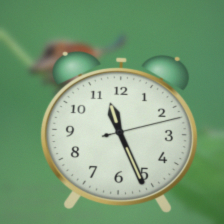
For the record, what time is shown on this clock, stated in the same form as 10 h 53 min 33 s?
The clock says 11 h 26 min 12 s
